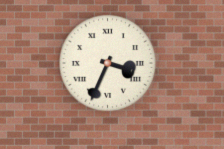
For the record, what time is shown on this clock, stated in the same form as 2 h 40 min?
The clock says 3 h 34 min
